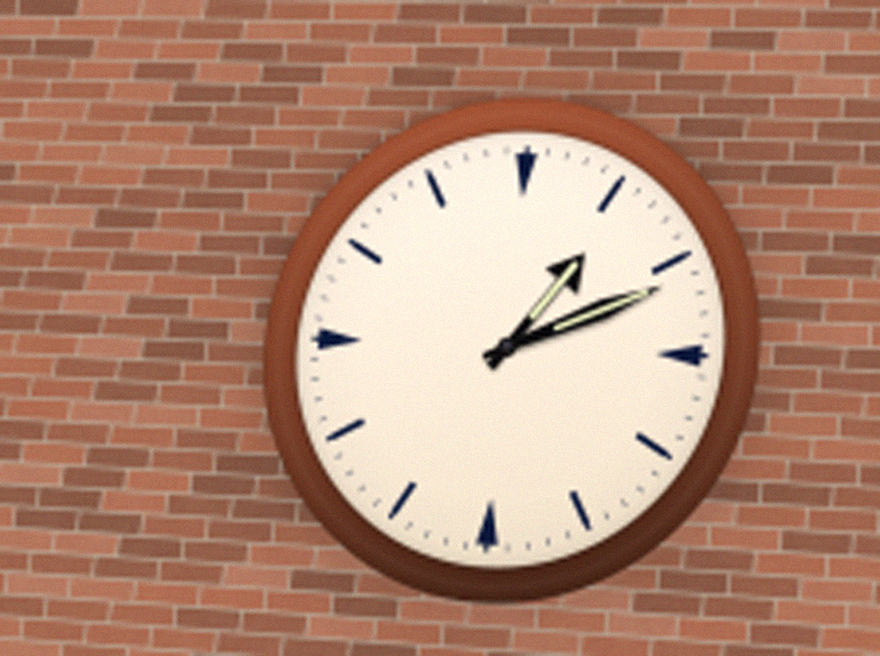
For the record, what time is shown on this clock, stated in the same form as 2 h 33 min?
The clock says 1 h 11 min
